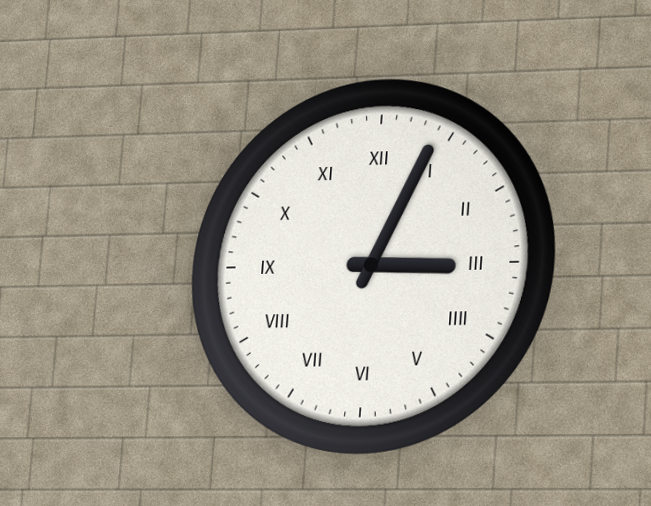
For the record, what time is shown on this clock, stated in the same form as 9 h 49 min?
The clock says 3 h 04 min
